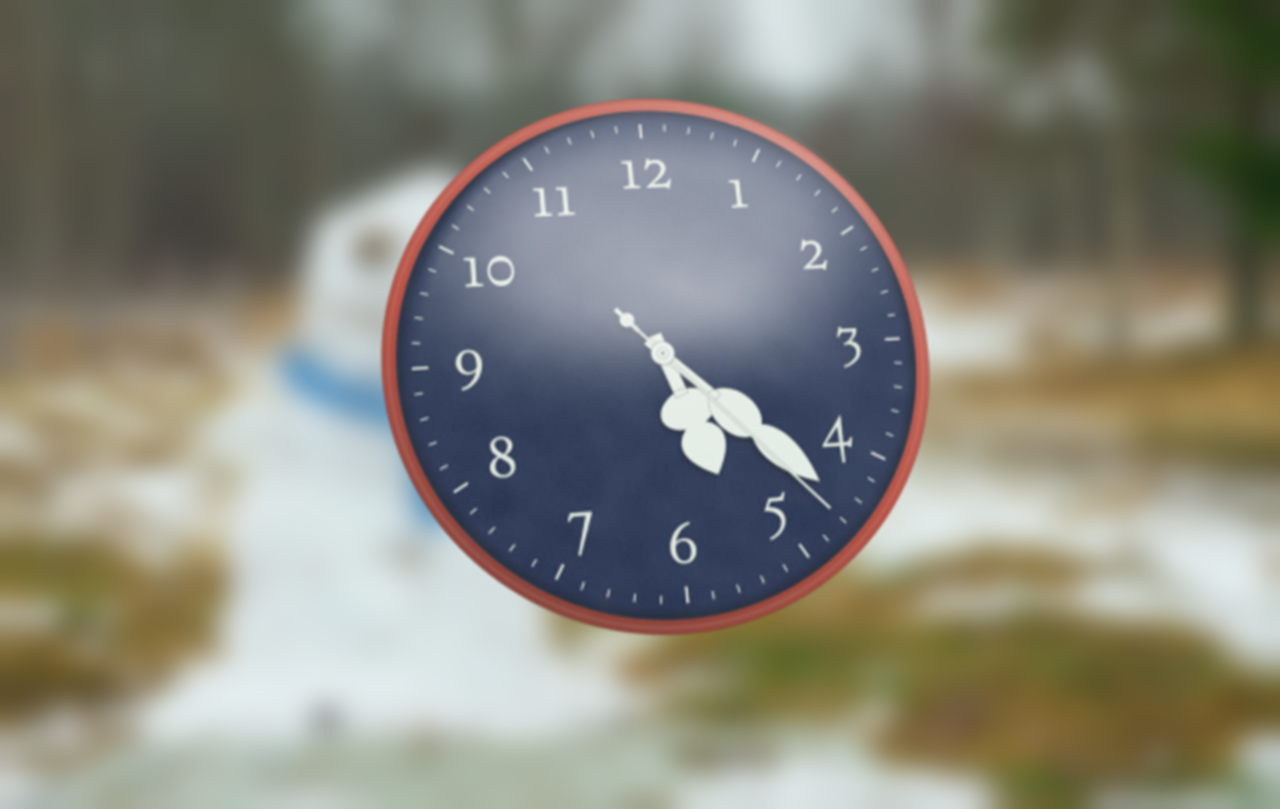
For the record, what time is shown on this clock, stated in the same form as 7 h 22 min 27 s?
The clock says 5 h 22 min 23 s
